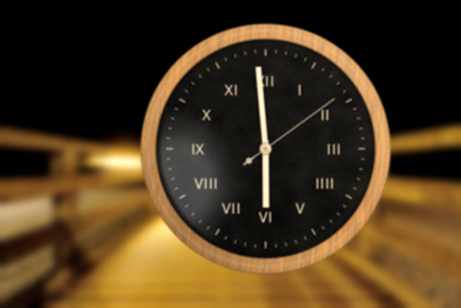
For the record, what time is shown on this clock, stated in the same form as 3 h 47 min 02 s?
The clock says 5 h 59 min 09 s
